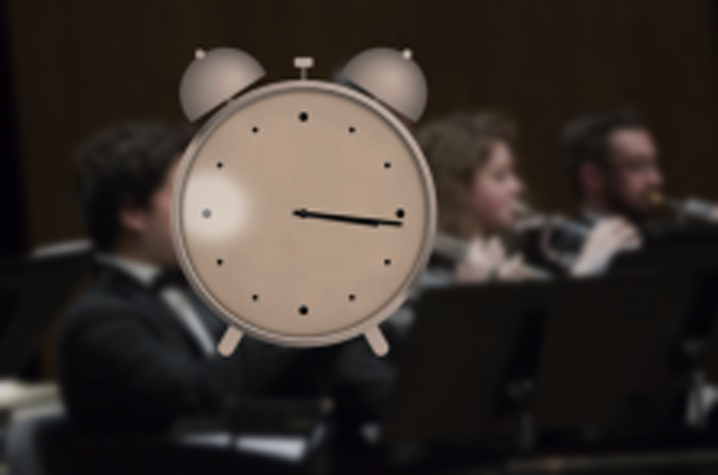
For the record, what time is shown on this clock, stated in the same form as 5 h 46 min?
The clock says 3 h 16 min
